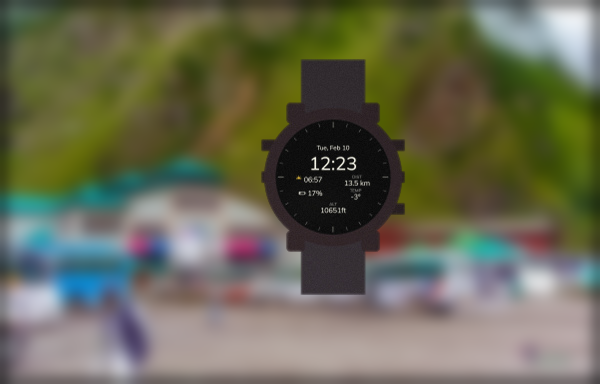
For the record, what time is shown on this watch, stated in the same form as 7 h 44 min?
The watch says 12 h 23 min
